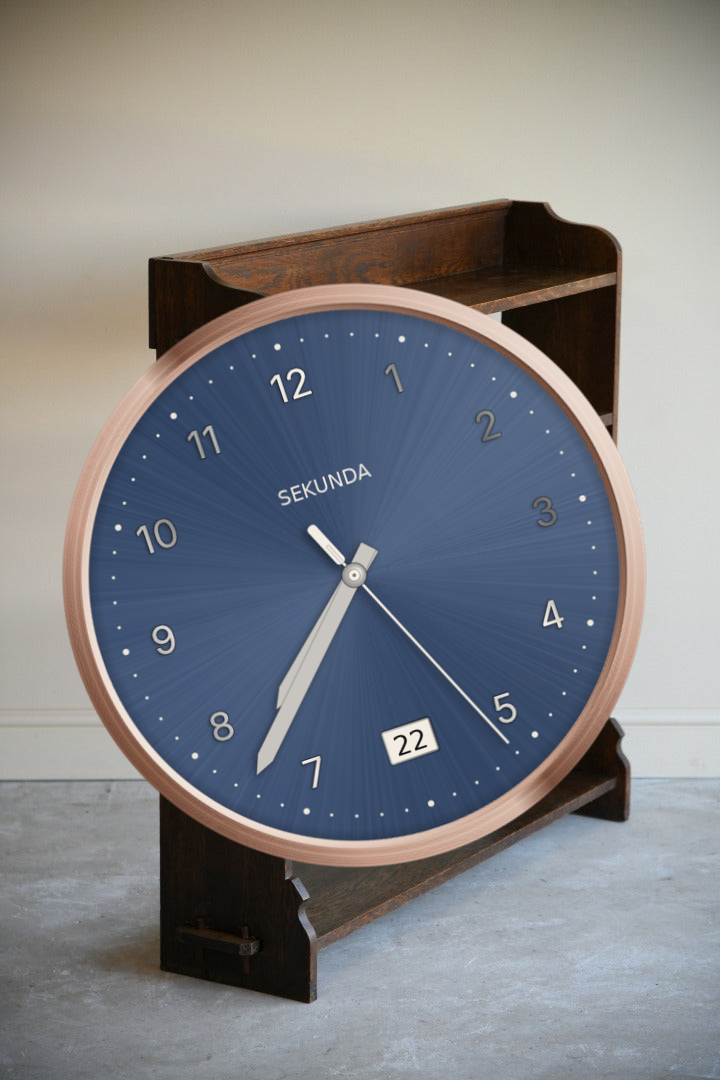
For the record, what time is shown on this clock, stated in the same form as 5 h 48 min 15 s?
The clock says 7 h 37 min 26 s
